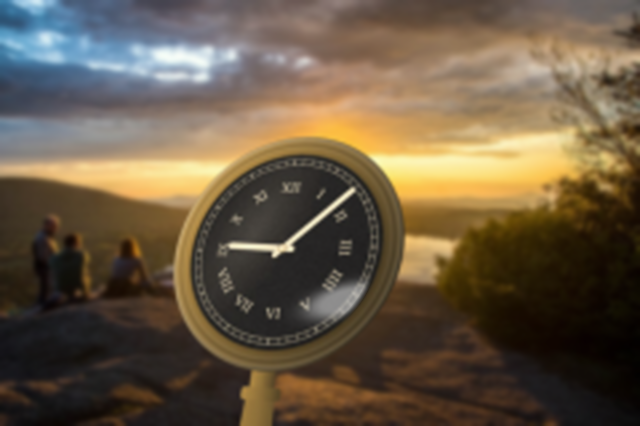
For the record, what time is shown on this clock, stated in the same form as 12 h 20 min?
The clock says 9 h 08 min
